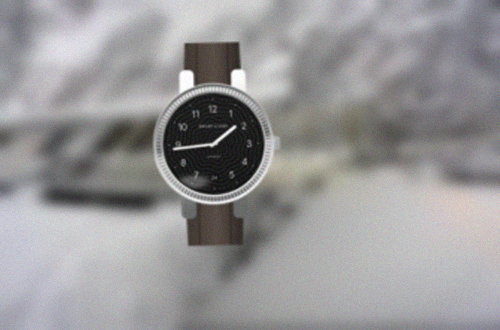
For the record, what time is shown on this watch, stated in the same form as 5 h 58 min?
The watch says 1 h 44 min
